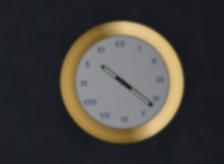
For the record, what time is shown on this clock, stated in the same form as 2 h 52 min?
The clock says 10 h 22 min
